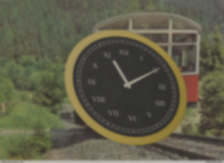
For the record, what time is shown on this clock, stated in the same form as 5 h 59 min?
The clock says 11 h 10 min
